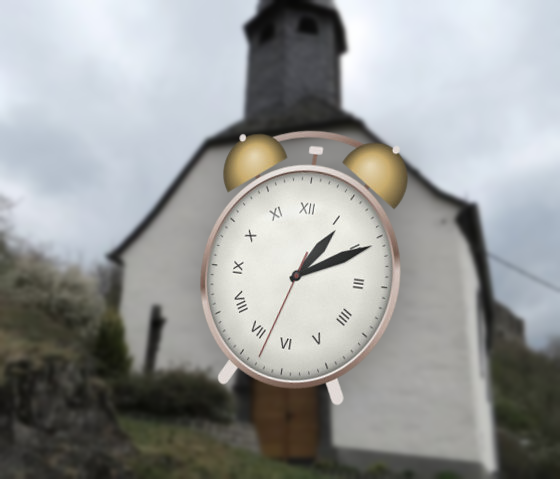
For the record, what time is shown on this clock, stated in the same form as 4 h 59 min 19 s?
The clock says 1 h 10 min 33 s
